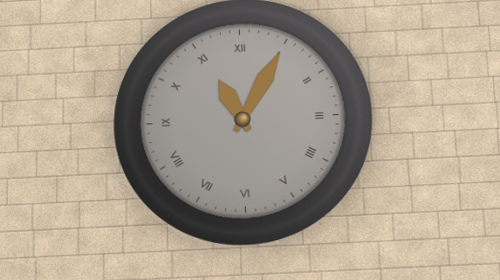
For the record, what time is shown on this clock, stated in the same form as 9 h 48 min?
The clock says 11 h 05 min
